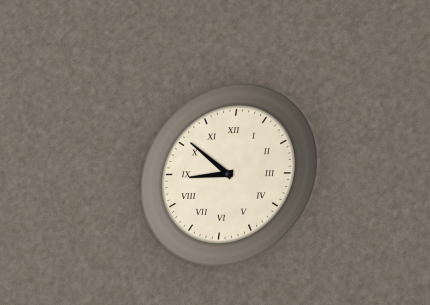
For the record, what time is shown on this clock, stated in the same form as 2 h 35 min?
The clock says 8 h 51 min
